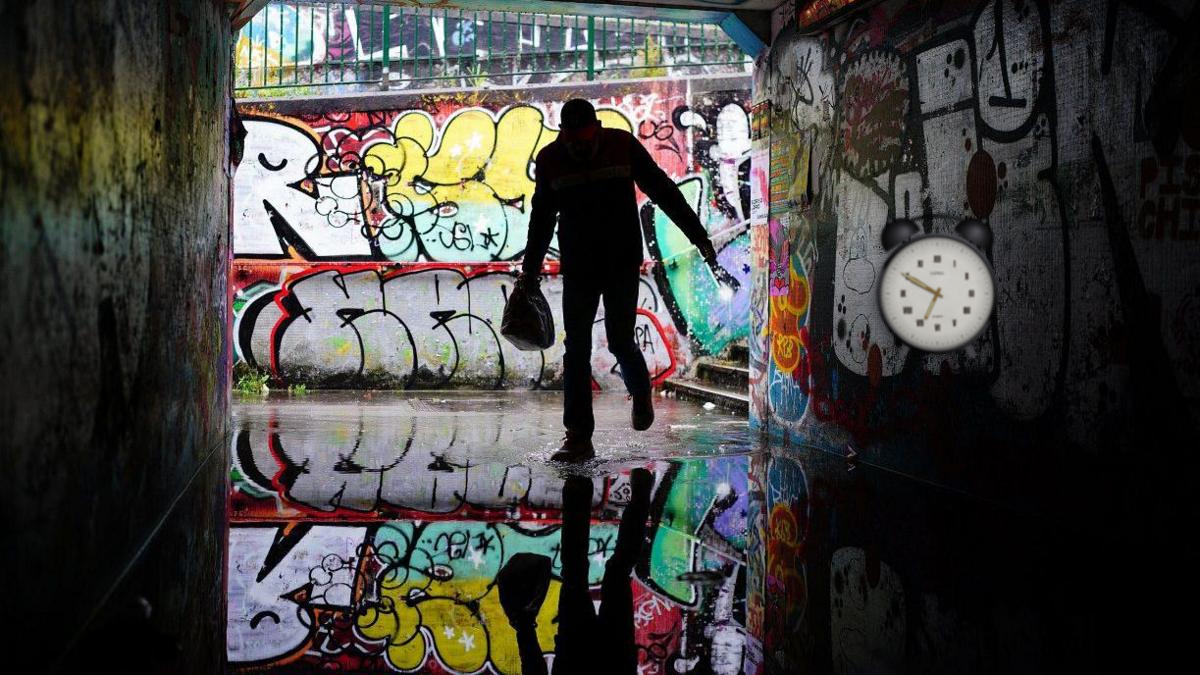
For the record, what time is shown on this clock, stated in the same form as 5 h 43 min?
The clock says 6 h 50 min
